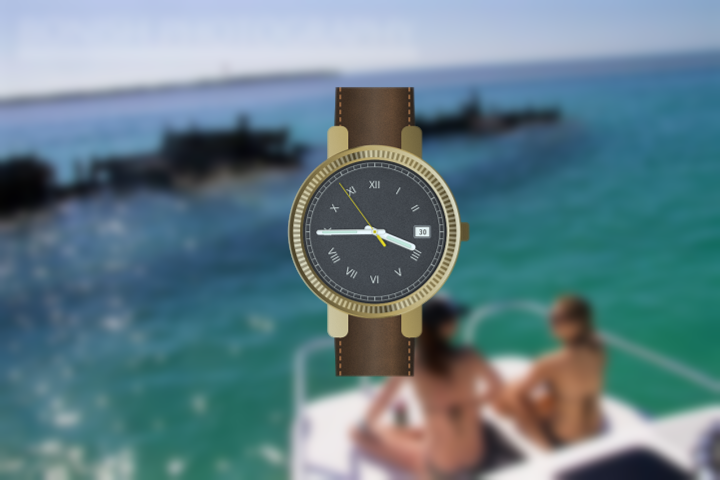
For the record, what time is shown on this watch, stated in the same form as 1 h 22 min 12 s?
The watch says 3 h 44 min 54 s
